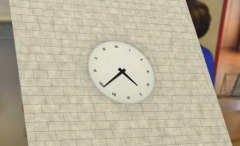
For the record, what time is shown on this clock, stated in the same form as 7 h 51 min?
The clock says 4 h 39 min
